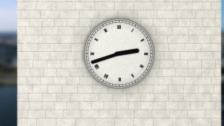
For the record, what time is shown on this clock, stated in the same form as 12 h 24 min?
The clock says 2 h 42 min
